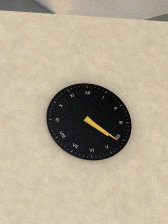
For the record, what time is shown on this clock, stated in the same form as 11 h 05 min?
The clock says 4 h 21 min
